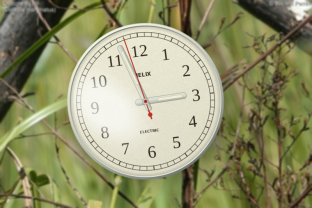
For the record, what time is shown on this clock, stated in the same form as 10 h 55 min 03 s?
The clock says 2 h 56 min 58 s
